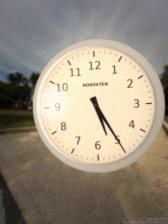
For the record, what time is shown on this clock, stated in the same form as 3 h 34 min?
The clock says 5 h 25 min
